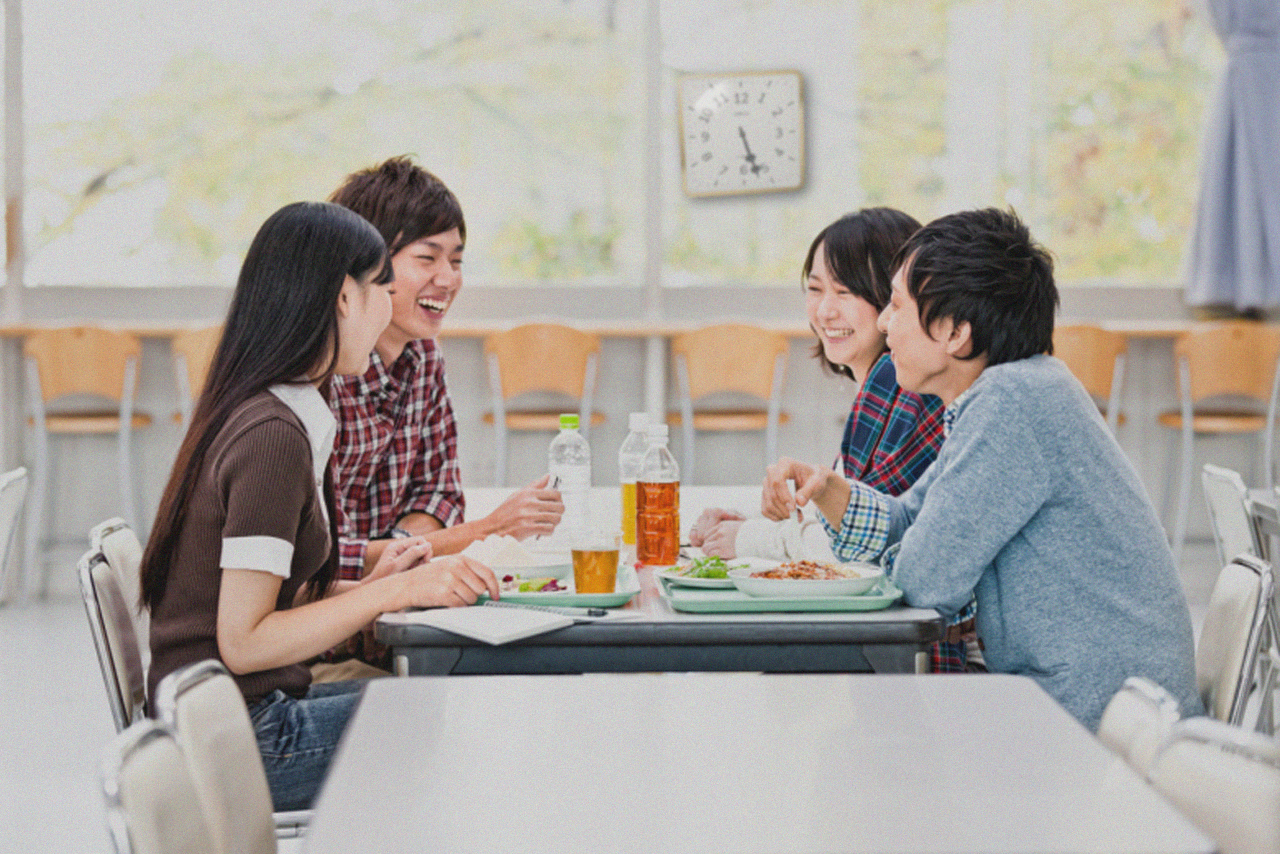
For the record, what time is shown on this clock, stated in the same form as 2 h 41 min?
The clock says 5 h 27 min
